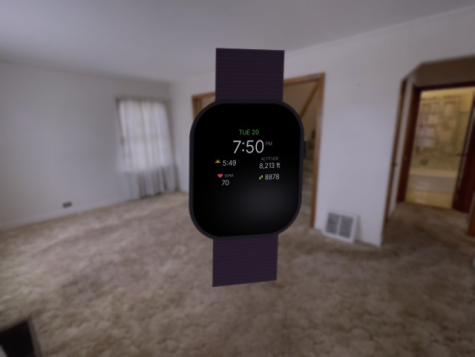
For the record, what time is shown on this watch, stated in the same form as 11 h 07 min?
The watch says 7 h 50 min
